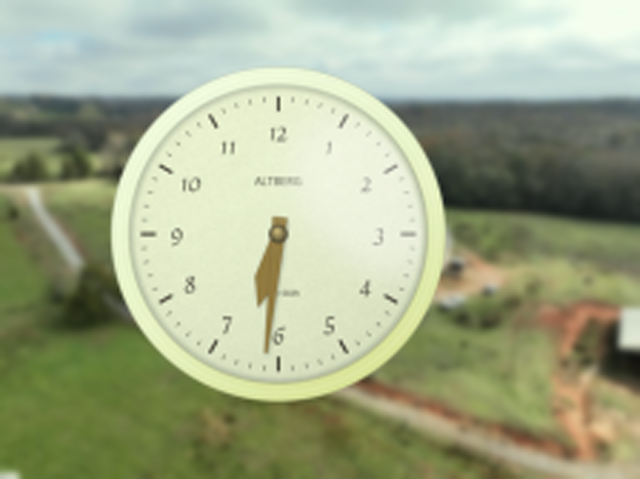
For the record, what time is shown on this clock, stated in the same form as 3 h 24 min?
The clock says 6 h 31 min
